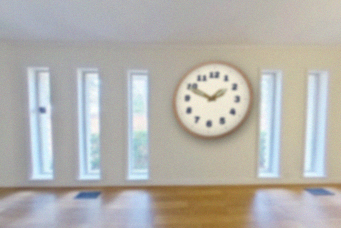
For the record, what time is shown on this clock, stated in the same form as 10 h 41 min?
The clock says 1 h 49 min
